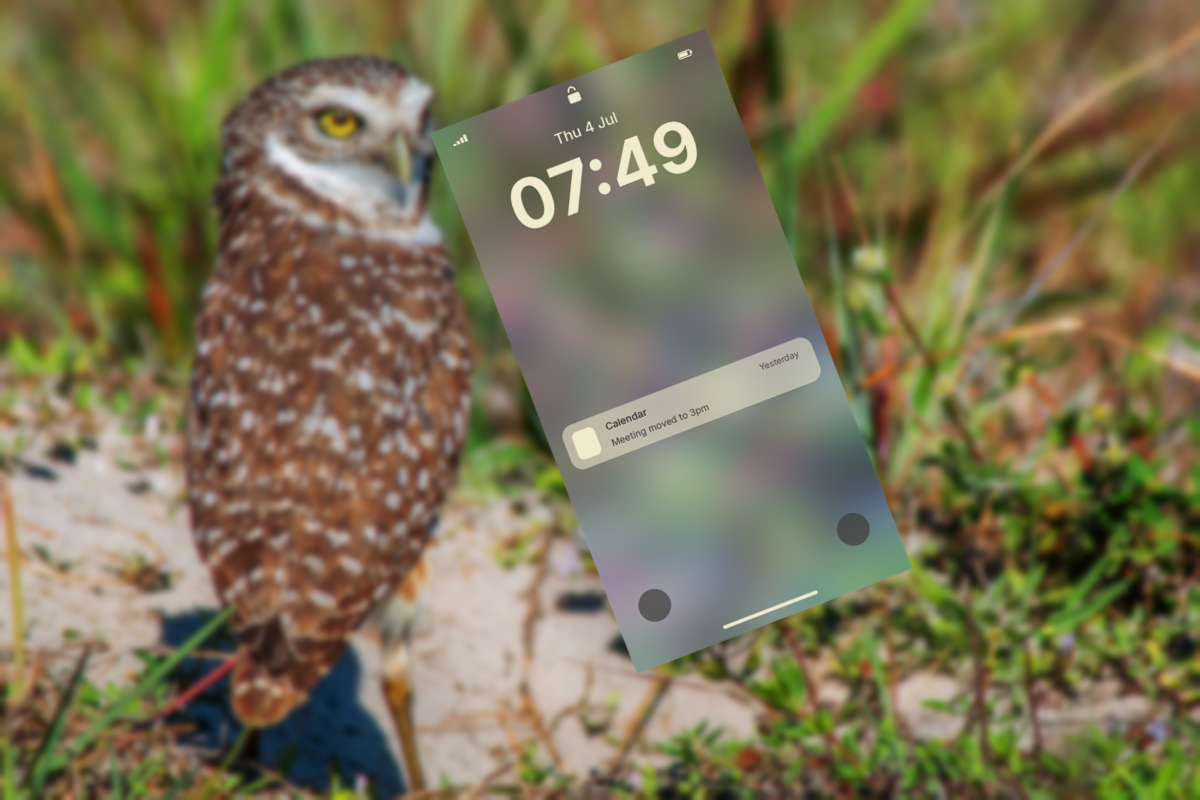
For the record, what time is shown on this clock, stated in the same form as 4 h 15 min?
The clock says 7 h 49 min
